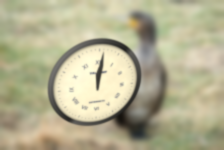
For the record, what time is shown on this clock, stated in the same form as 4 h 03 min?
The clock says 12 h 01 min
